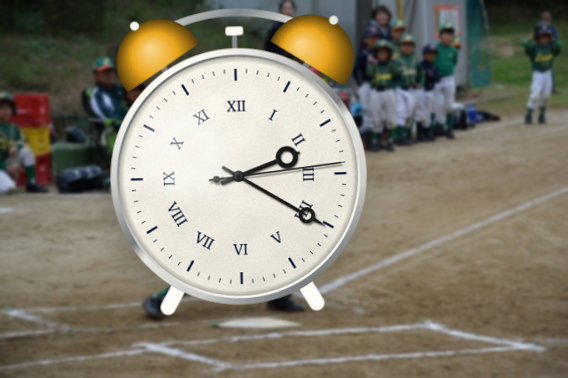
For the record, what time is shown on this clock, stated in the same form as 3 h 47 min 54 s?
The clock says 2 h 20 min 14 s
